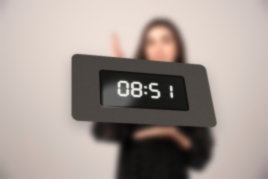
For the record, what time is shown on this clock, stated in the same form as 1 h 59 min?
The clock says 8 h 51 min
